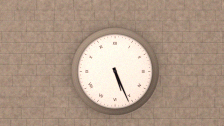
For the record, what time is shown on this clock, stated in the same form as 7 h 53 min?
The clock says 5 h 26 min
